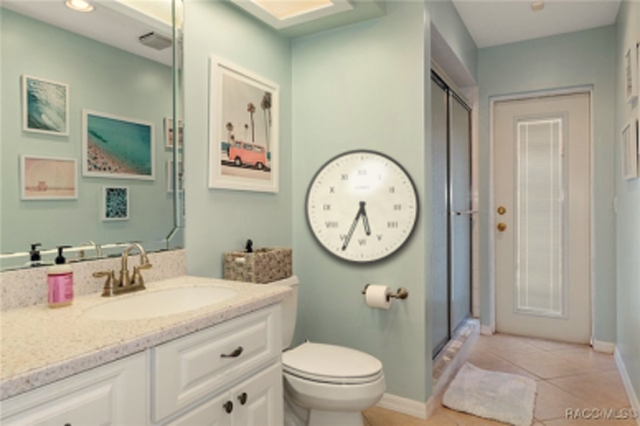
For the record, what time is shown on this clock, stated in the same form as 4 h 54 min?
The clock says 5 h 34 min
